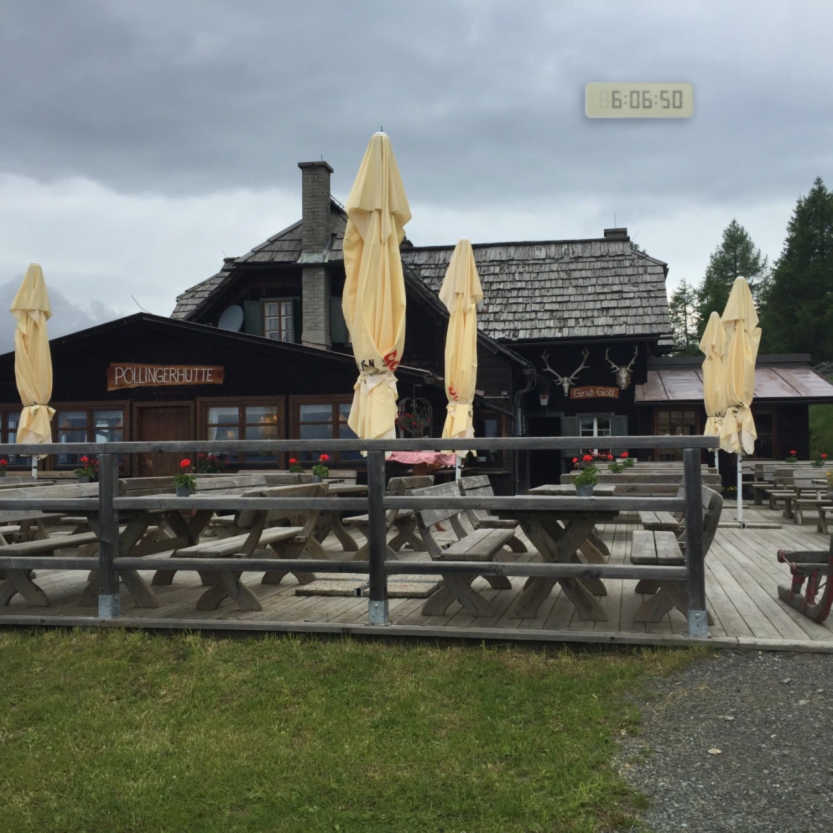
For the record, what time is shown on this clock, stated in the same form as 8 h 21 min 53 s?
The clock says 6 h 06 min 50 s
